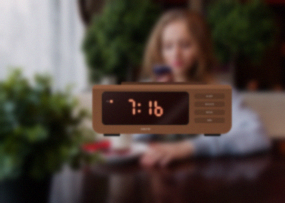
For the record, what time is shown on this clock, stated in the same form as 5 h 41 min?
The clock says 7 h 16 min
